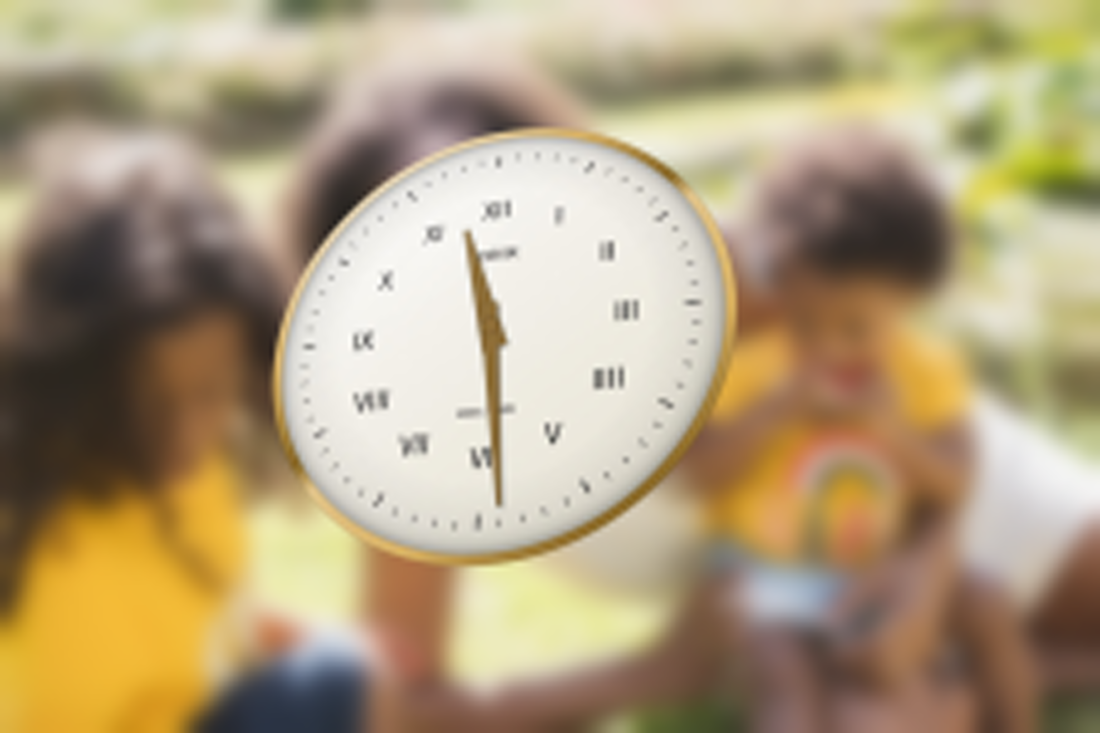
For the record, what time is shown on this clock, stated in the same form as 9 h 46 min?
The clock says 11 h 29 min
